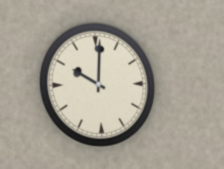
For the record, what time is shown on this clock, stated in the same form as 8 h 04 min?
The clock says 10 h 01 min
